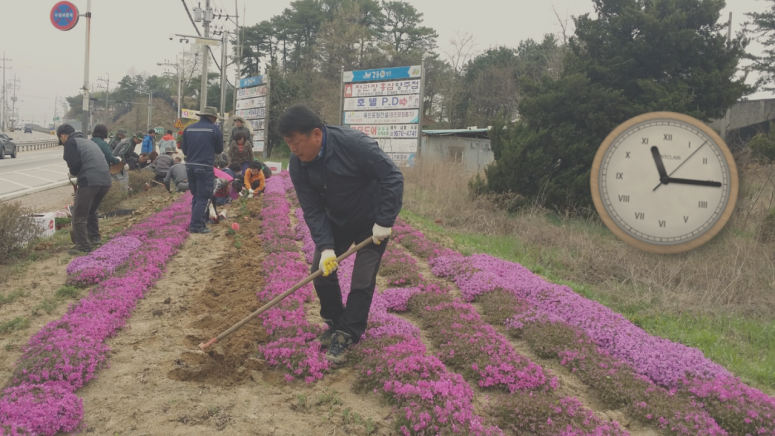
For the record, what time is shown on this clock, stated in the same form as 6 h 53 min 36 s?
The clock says 11 h 15 min 07 s
